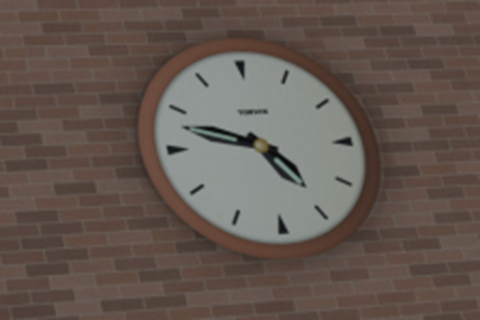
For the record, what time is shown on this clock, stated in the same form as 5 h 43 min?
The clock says 4 h 48 min
